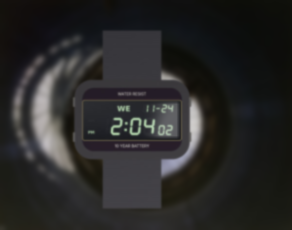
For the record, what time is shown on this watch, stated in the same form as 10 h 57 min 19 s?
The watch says 2 h 04 min 02 s
